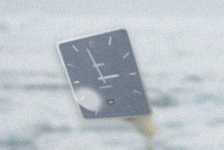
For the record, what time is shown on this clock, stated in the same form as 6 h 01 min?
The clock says 2 h 58 min
